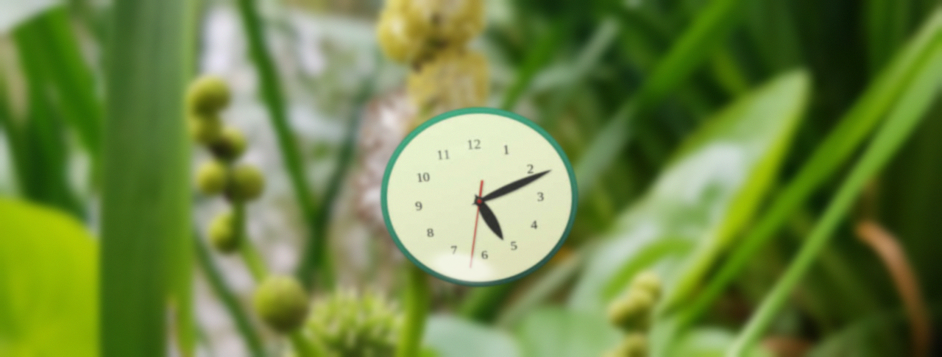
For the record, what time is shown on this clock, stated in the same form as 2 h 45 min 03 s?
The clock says 5 h 11 min 32 s
